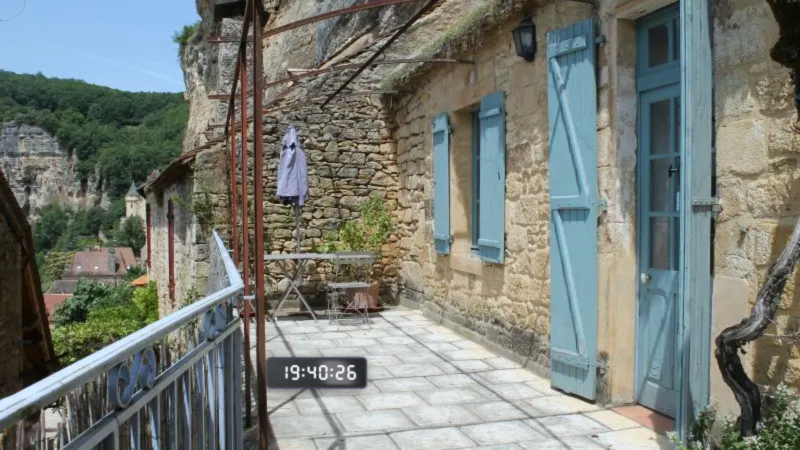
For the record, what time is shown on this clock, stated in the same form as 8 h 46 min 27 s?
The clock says 19 h 40 min 26 s
